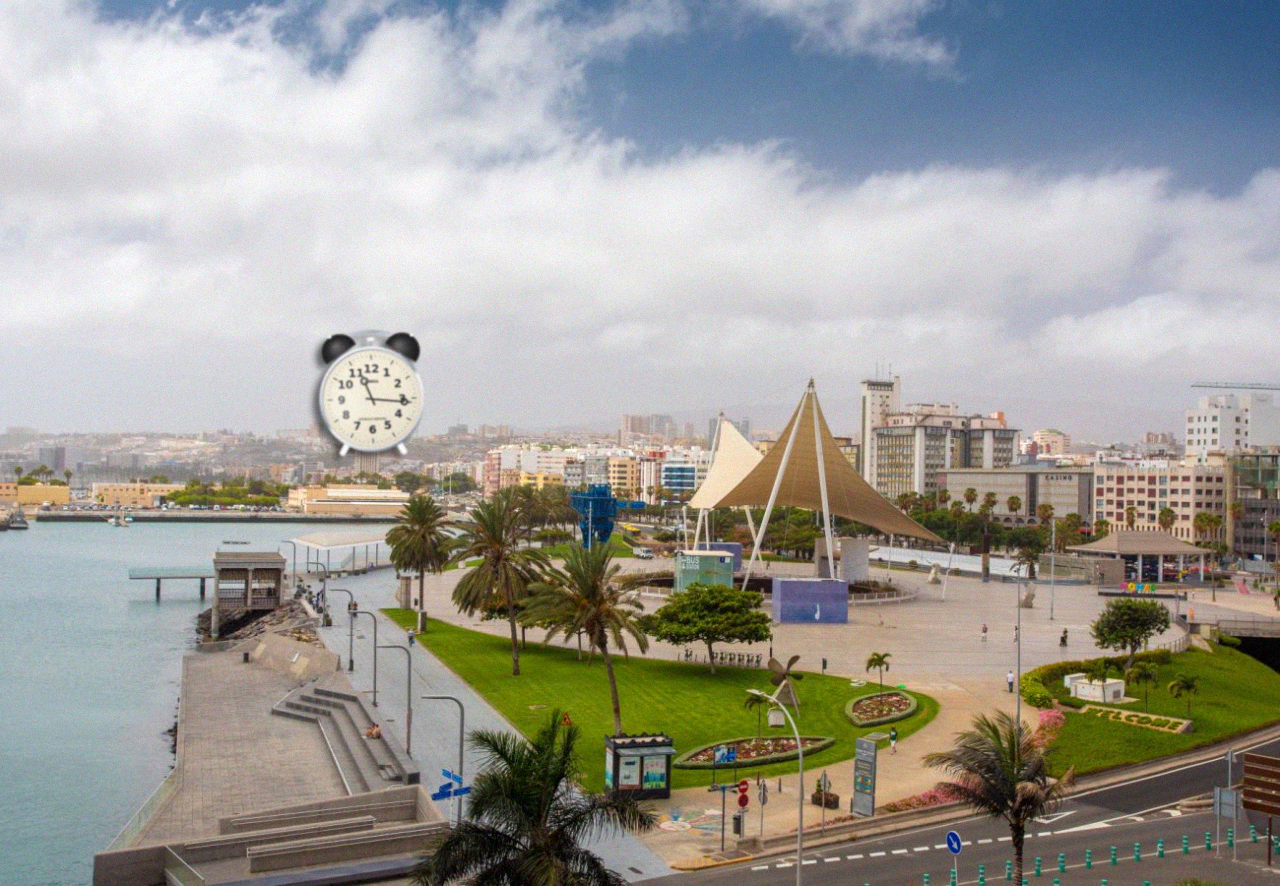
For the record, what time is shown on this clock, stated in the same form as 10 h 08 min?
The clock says 11 h 16 min
